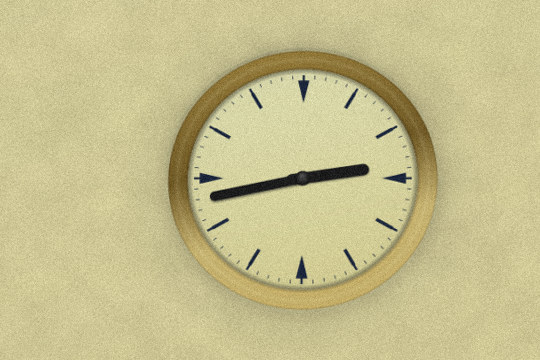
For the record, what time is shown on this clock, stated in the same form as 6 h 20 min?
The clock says 2 h 43 min
